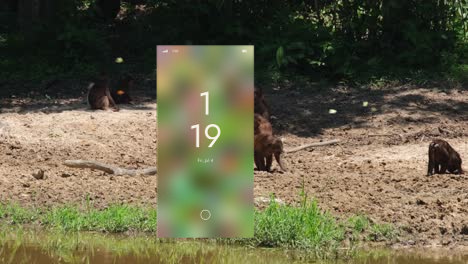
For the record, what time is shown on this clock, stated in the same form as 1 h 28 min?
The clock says 1 h 19 min
